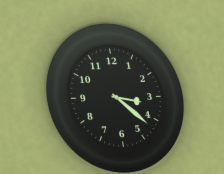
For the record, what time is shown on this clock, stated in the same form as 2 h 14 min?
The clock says 3 h 22 min
